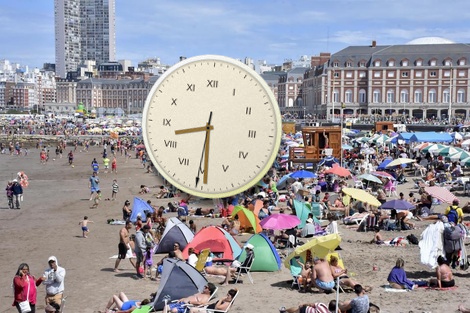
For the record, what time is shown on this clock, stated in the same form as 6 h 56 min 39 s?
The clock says 8 h 29 min 31 s
